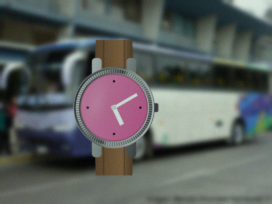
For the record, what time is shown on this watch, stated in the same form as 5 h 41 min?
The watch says 5 h 10 min
